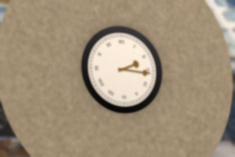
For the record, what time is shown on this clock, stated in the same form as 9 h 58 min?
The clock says 2 h 16 min
